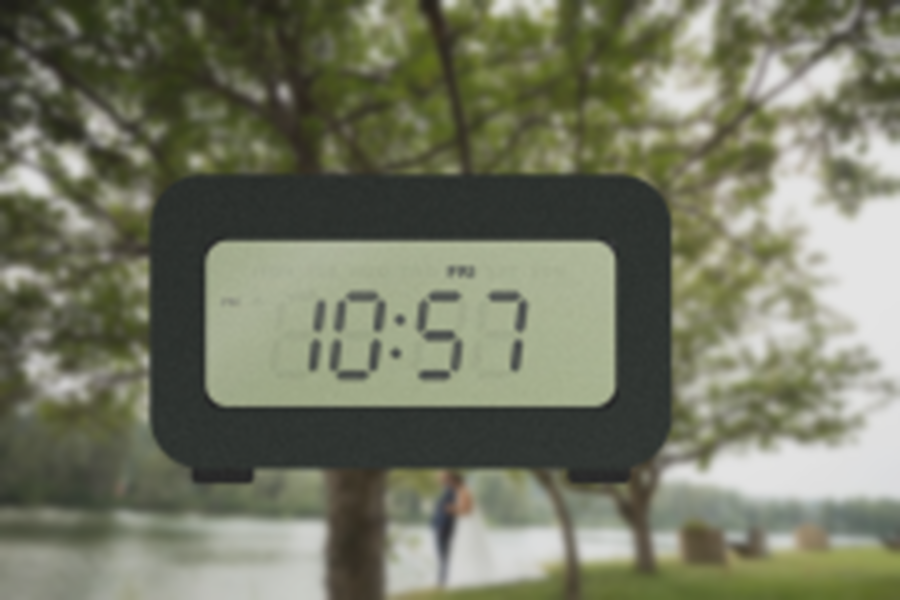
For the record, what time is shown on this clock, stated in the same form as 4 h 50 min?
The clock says 10 h 57 min
